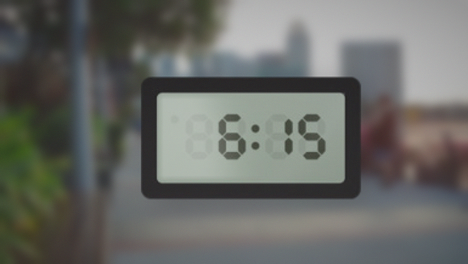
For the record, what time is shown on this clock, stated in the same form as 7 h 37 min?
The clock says 6 h 15 min
